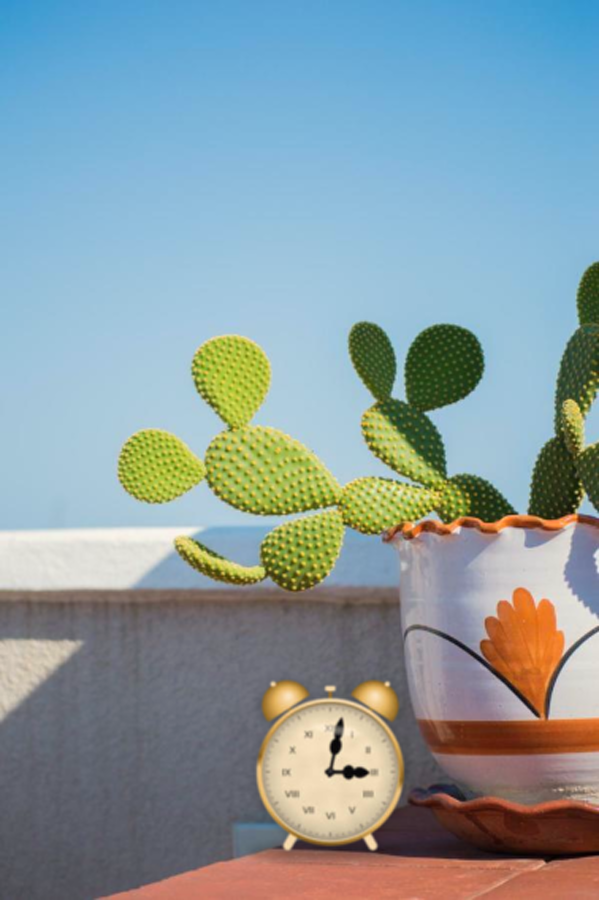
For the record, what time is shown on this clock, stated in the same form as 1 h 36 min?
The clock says 3 h 02 min
